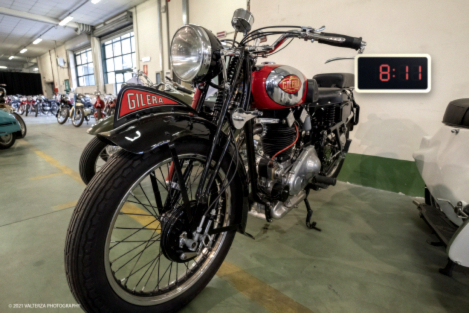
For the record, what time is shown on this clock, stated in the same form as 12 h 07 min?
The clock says 8 h 11 min
